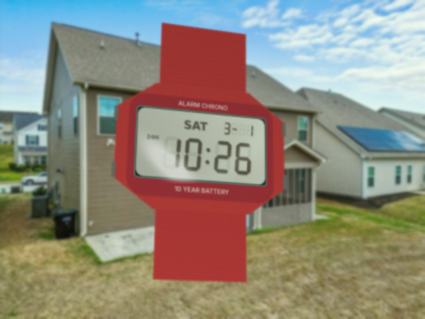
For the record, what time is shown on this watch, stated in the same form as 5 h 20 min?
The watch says 10 h 26 min
